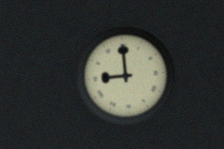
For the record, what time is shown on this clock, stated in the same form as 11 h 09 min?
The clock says 9 h 00 min
